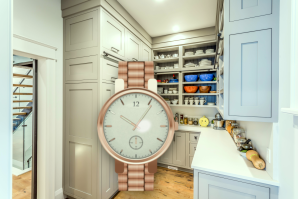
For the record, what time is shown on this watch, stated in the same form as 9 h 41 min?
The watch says 10 h 06 min
